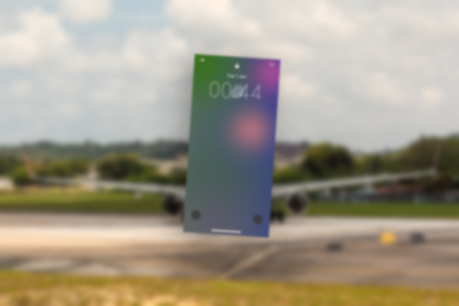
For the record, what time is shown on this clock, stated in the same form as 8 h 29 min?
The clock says 0 h 44 min
